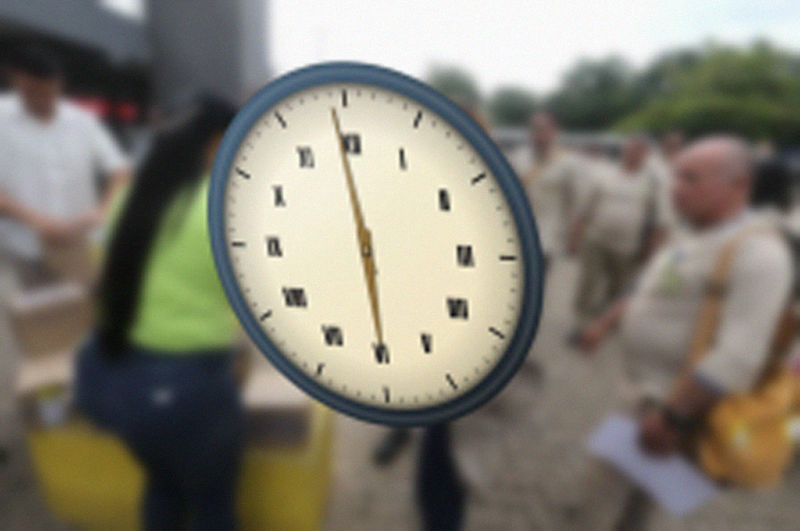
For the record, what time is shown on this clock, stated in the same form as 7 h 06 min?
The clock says 5 h 59 min
